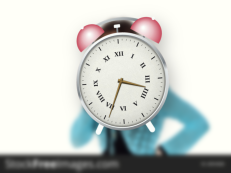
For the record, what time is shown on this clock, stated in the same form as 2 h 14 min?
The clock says 3 h 34 min
